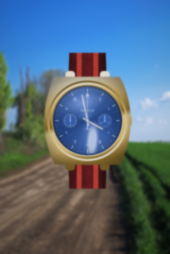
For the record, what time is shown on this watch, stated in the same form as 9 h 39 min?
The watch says 3 h 58 min
